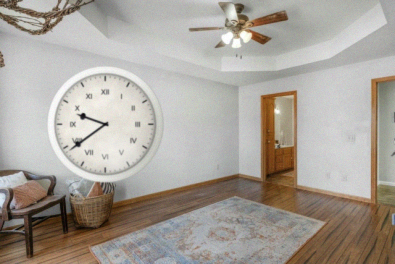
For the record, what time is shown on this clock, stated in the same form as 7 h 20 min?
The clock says 9 h 39 min
